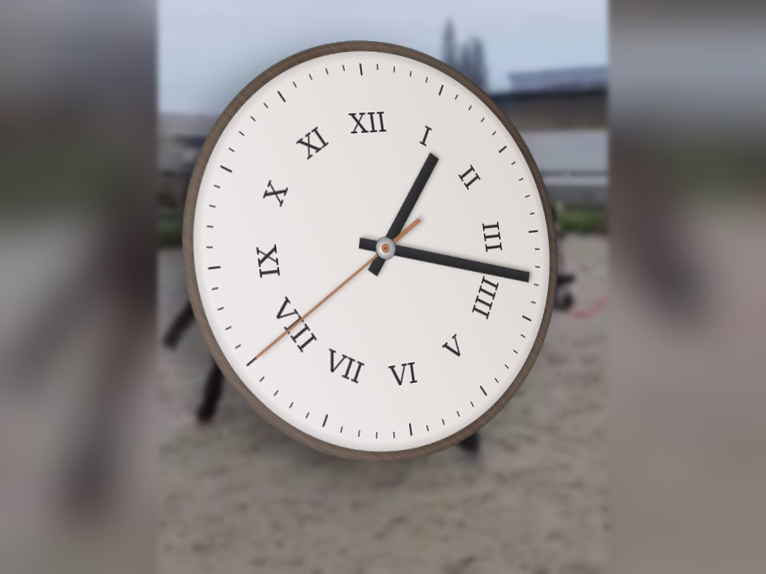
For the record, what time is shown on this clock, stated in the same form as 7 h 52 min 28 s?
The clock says 1 h 17 min 40 s
